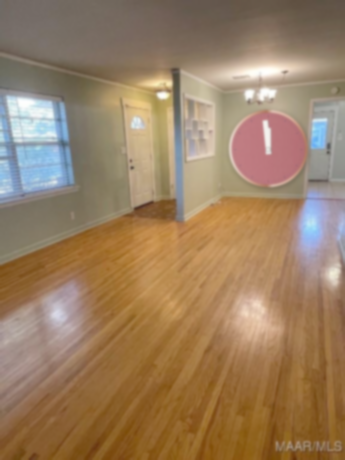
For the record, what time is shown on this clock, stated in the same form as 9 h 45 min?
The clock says 11 h 59 min
